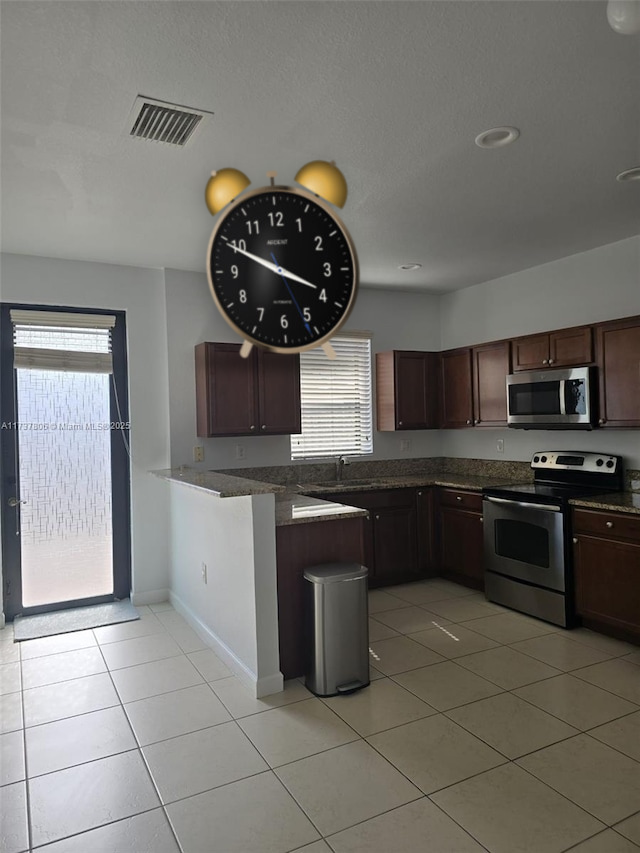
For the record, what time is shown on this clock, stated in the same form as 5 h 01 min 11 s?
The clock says 3 h 49 min 26 s
